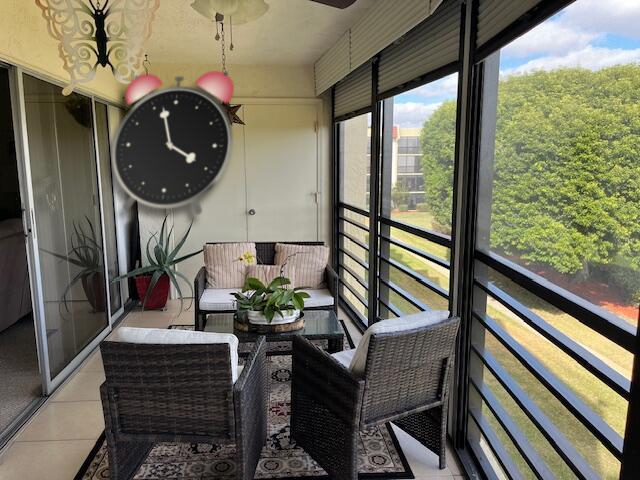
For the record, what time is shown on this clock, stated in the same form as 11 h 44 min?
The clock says 3 h 57 min
